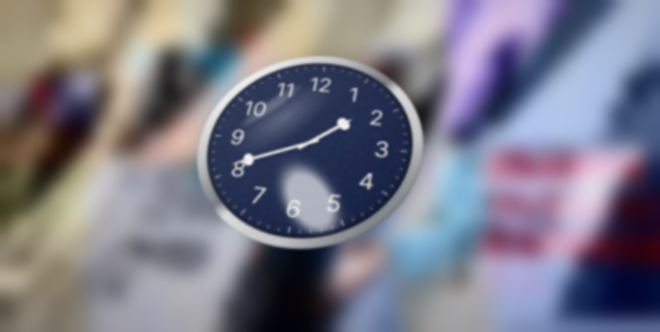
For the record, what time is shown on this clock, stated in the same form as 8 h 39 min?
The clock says 1 h 41 min
